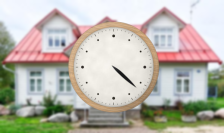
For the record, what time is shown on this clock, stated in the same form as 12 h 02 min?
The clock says 4 h 22 min
